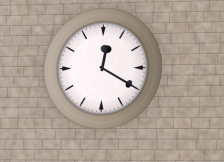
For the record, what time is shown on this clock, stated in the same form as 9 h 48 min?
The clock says 12 h 20 min
